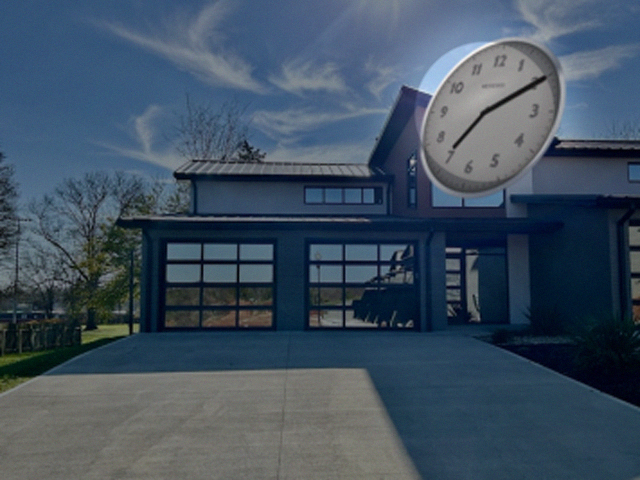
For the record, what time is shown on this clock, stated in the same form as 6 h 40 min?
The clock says 7 h 10 min
